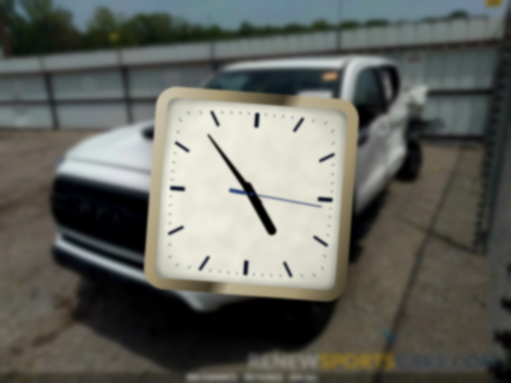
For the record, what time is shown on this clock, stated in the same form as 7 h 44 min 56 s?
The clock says 4 h 53 min 16 s
